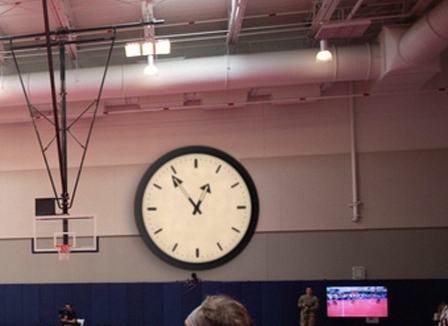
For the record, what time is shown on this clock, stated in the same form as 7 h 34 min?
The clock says 12 h 54 min
